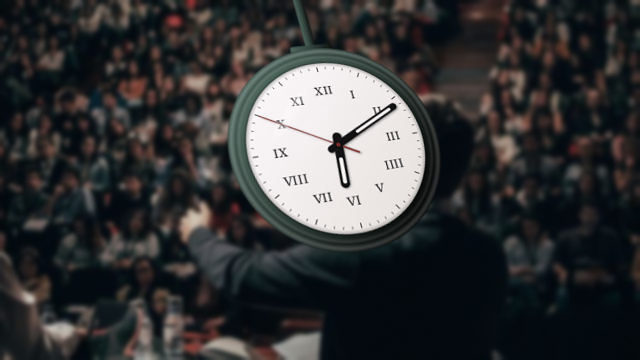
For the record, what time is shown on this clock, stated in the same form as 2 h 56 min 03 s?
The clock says 6 h 10 min 50 s
